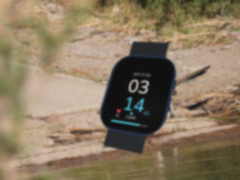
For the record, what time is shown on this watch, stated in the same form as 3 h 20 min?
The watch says 3 h 14 min
